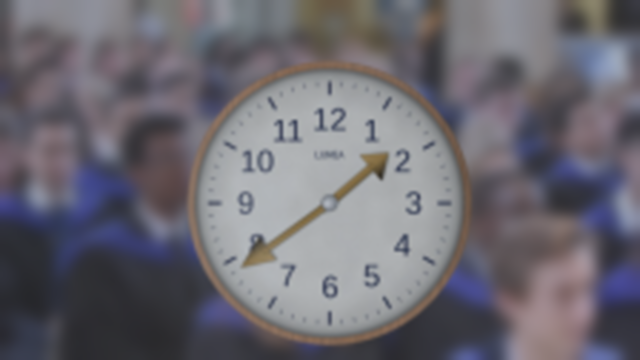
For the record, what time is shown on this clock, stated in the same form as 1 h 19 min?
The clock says 1 h 39 min
